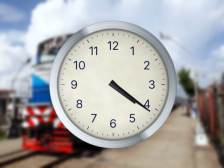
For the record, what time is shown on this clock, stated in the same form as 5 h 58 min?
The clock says 4 h 21 min
